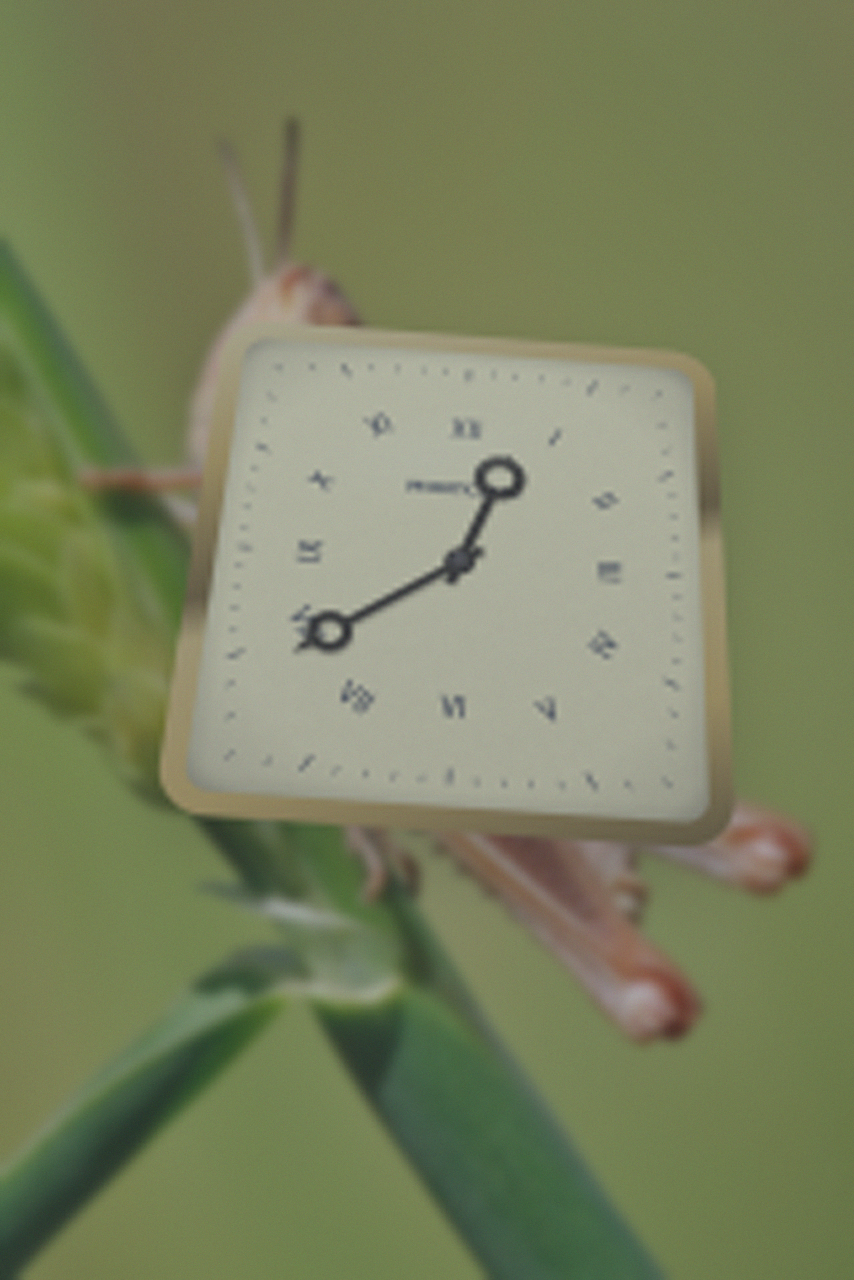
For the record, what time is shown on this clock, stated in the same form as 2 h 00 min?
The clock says 12 h 39 min
